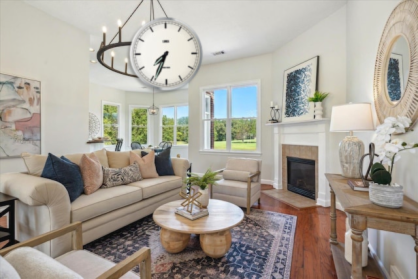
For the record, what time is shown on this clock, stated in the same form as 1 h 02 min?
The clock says 7 h 34 min
